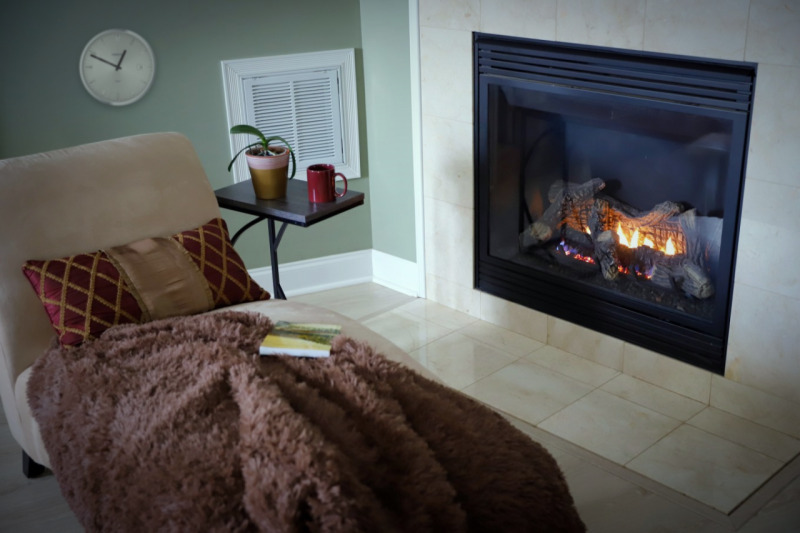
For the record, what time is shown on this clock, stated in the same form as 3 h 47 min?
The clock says 12 h 49 min
